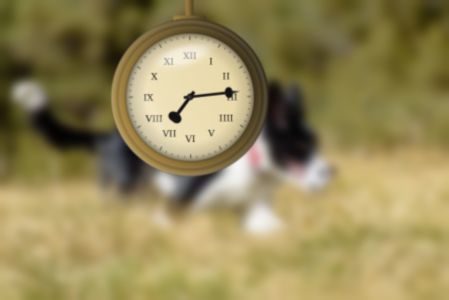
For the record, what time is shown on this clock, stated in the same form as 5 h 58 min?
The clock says 7 h 14 min
